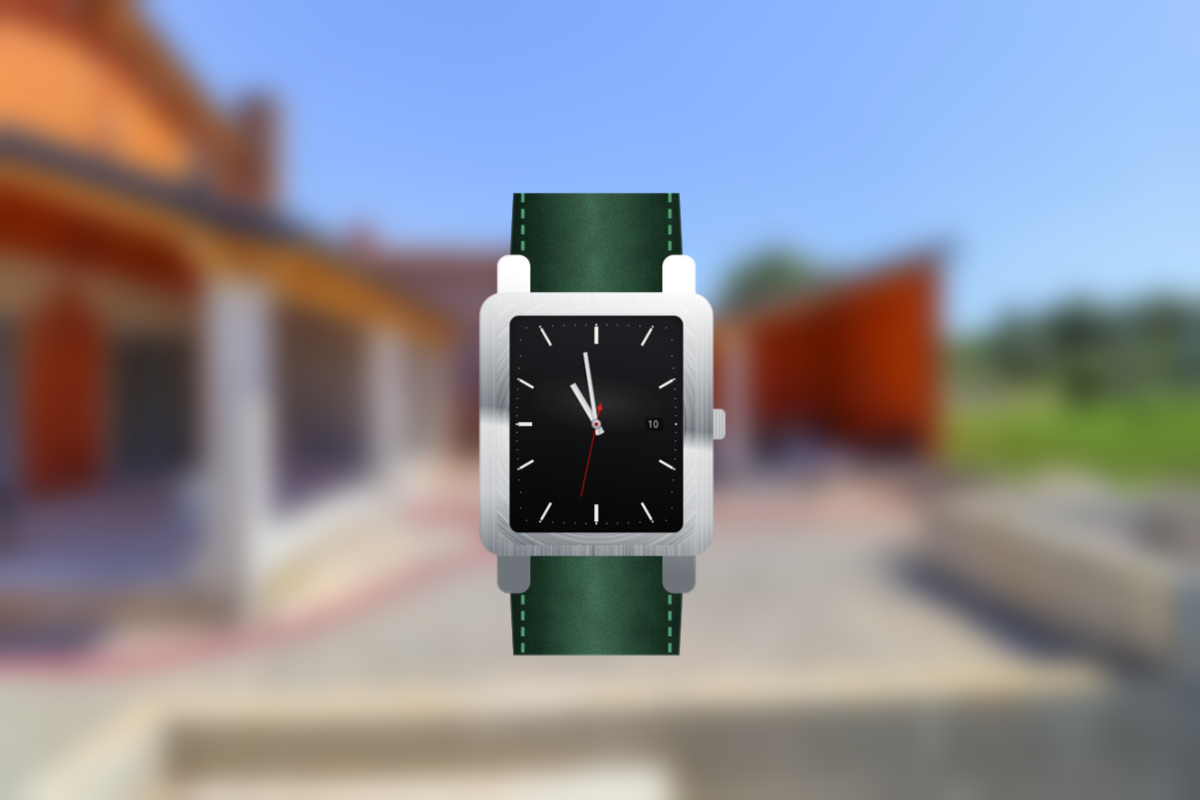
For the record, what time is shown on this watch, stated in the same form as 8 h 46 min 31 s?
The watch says 10 h 58 min 32 s
